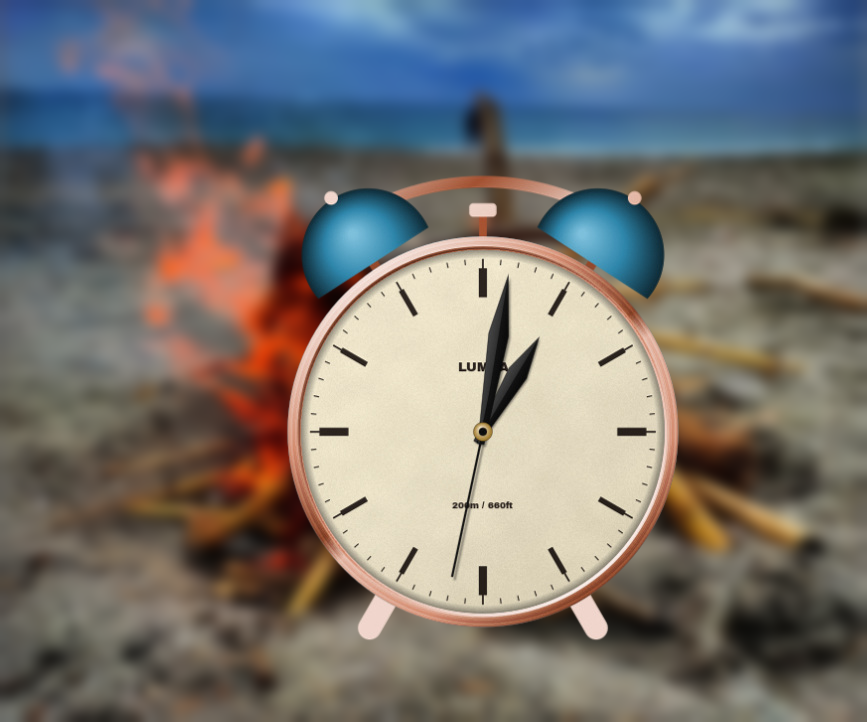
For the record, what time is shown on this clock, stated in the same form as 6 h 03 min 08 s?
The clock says 1 h 01 min 32 s
